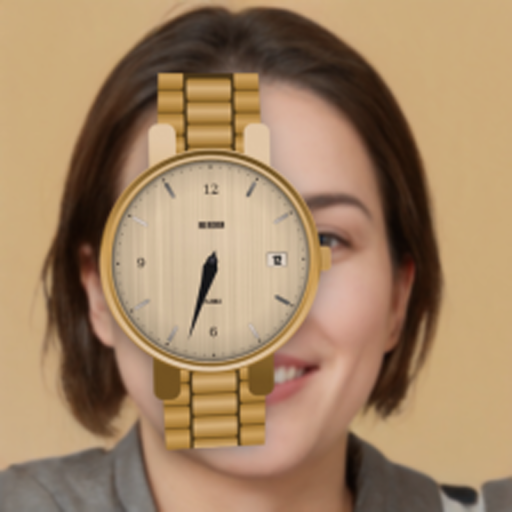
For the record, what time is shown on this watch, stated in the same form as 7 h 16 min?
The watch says 6 h 33 min
